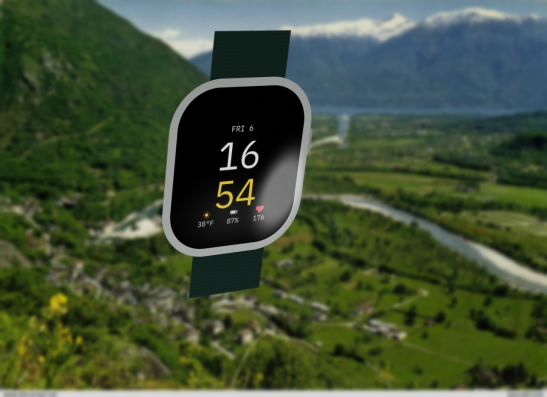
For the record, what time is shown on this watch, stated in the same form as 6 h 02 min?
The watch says 16 h 54 min
